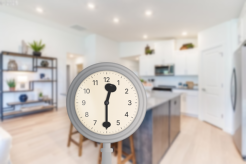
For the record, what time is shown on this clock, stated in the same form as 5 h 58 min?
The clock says 12 h 30 min
